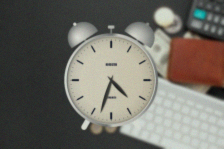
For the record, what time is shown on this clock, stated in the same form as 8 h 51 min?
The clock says 4 h 33 min
